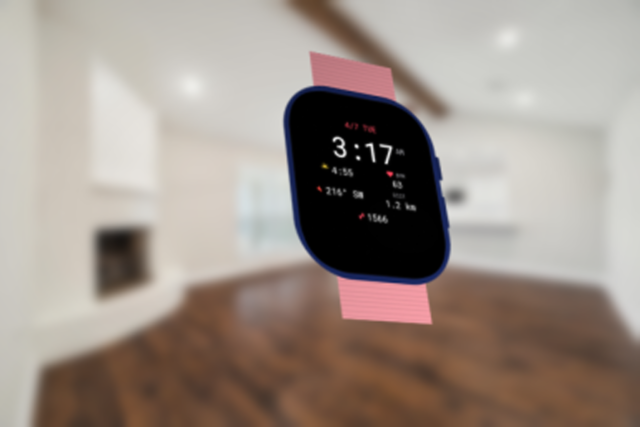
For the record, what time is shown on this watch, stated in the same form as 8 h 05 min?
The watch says 3 h 17 min
